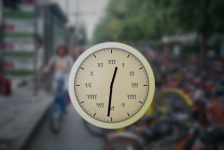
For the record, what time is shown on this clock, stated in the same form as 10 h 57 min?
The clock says 12 h 31 min
